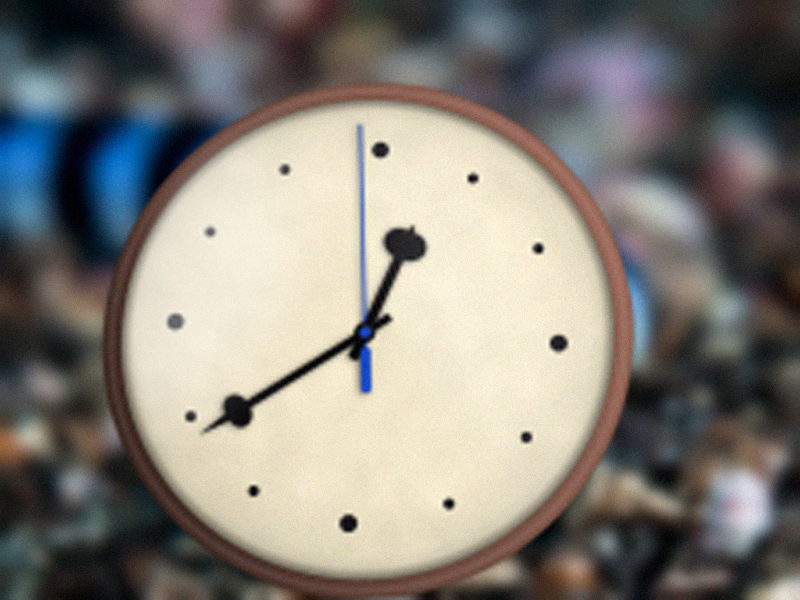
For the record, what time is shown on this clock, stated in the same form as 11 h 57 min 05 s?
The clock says 12 h 38 min 59 s
